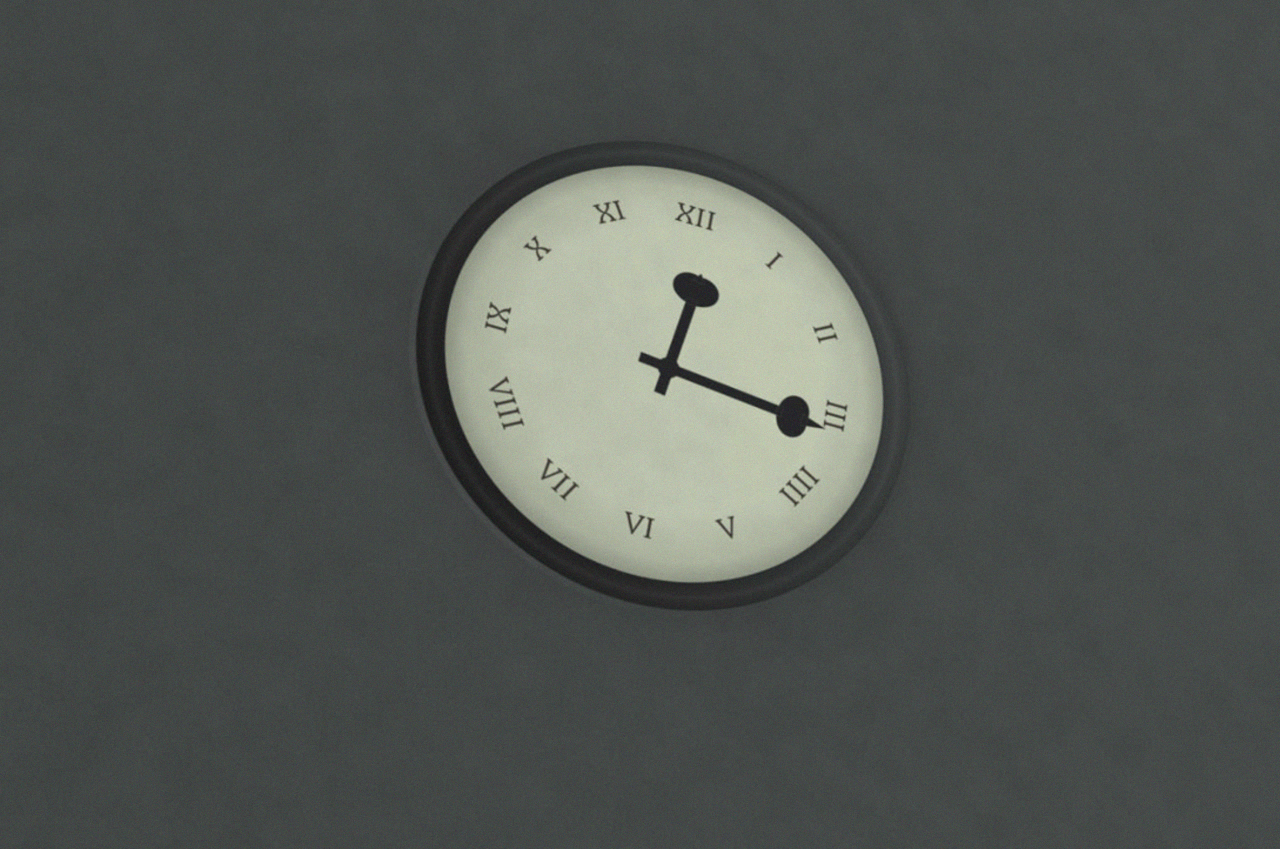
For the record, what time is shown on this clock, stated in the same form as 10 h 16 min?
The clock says 12 h 16 min
